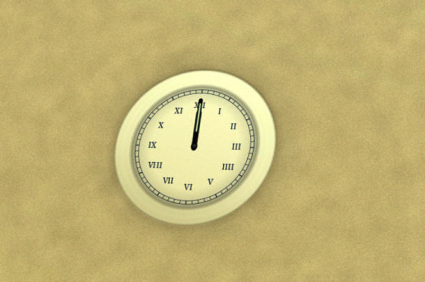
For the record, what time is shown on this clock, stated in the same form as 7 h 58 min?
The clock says 12 h 00 min
